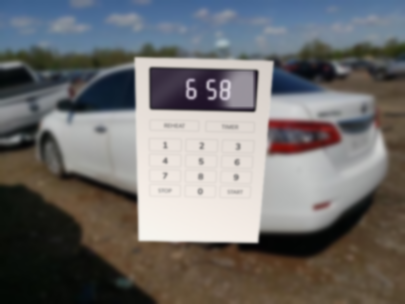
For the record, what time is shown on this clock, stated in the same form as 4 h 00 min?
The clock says 6 h 58 min
